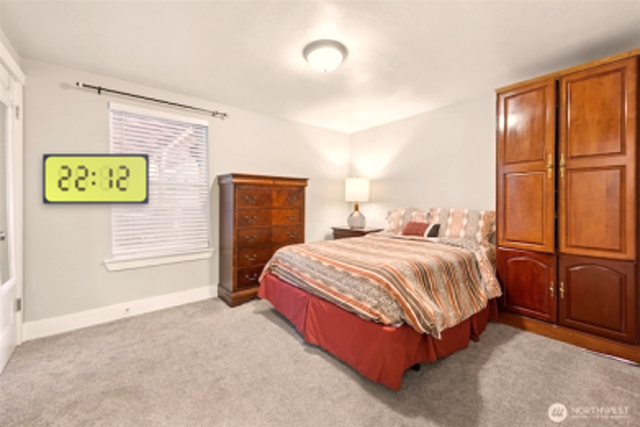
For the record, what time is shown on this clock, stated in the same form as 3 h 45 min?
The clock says 22 h 12 min
